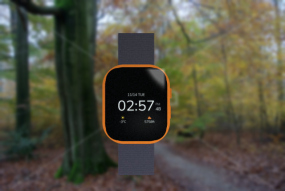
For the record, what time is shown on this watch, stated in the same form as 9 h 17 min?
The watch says 2 h 57 min
